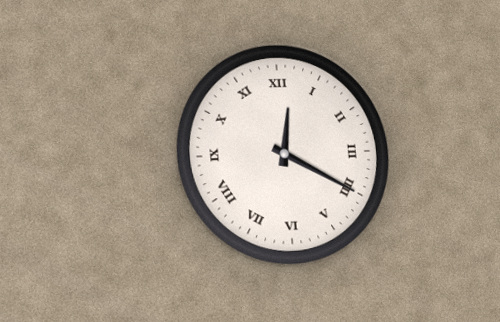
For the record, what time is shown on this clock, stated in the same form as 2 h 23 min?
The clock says 12 h 20 min
